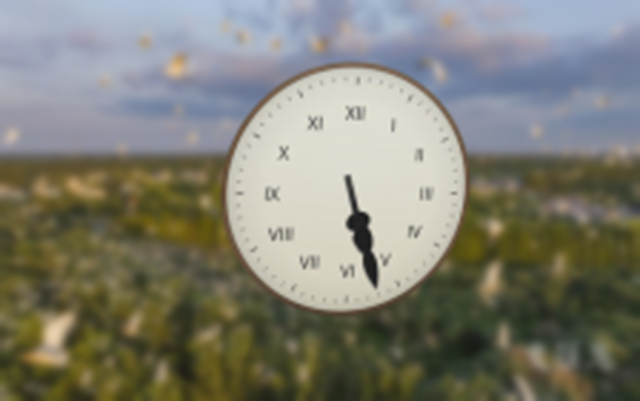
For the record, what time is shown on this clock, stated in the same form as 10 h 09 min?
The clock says 5 h 27 min
